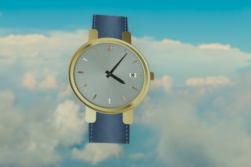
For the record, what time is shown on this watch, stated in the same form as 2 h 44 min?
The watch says 4 h 06 min
